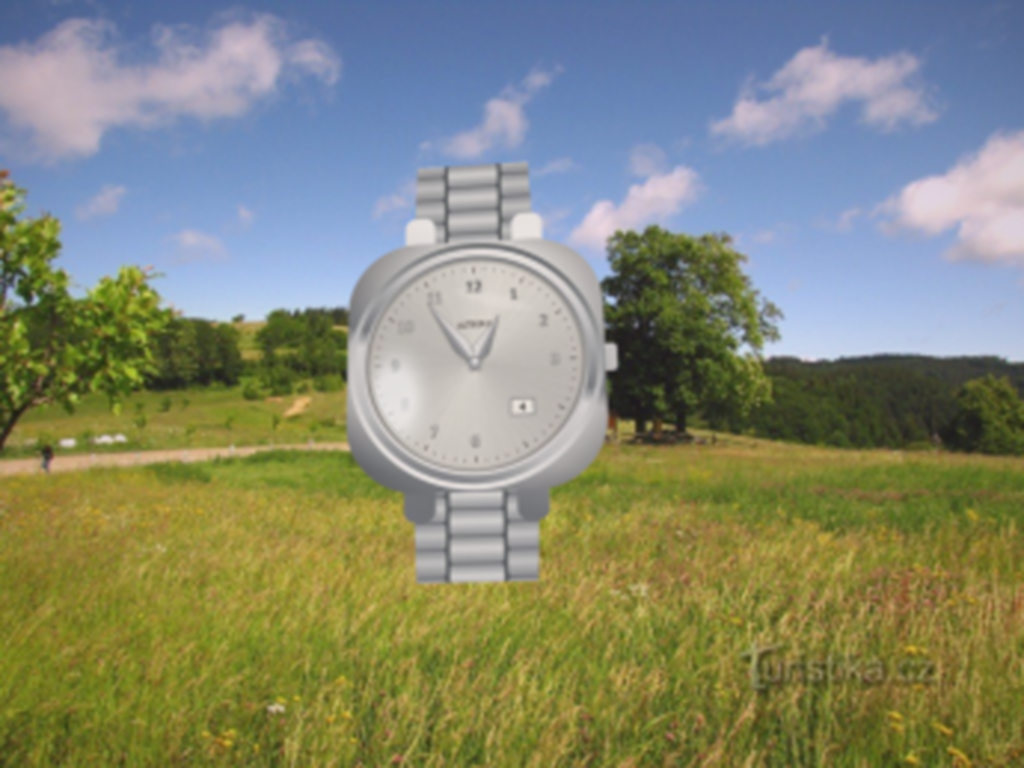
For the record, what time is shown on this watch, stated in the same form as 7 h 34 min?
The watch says 12 h 54 min
